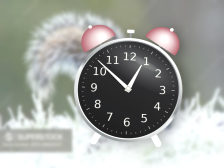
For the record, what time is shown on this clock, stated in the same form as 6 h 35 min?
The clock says 12 h 52 min
